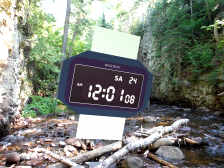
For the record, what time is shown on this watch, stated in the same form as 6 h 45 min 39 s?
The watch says 12 h 01 min 08 s
